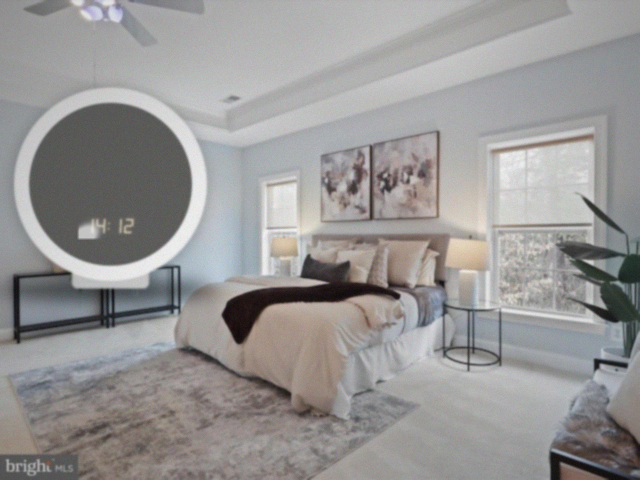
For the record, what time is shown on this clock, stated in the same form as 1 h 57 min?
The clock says 14 h 12 min
